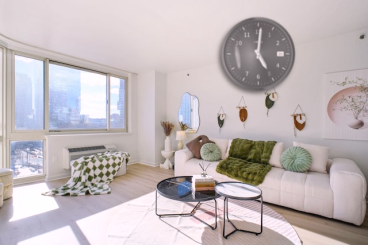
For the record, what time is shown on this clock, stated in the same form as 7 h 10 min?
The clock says 5 h 01 min
